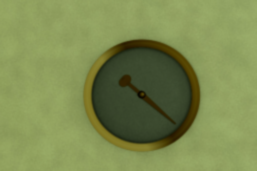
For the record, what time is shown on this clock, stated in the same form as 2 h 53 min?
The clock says 10 h 22 min
